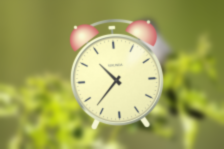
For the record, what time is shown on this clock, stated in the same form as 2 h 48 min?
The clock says 10 h 37 min
